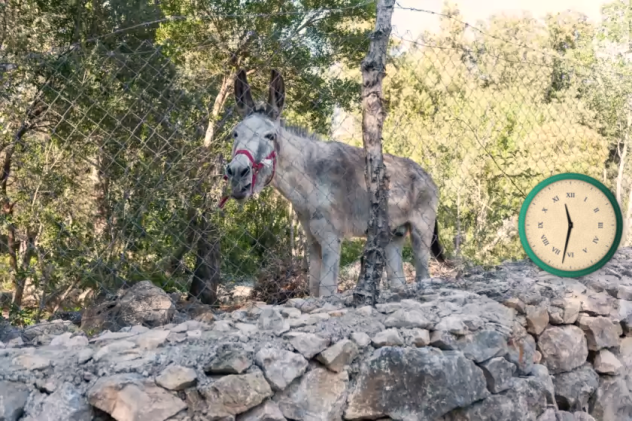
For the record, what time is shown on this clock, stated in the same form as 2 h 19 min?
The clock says 11 h 32 min
